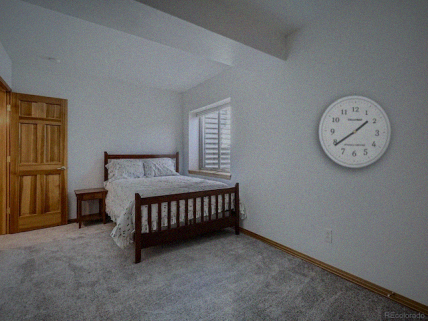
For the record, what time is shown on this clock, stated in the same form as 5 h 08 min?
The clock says 1 h 39 min
